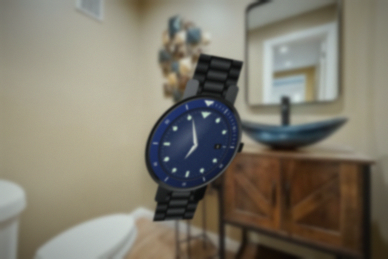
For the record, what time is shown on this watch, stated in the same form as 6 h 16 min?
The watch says 6 h 56 min
